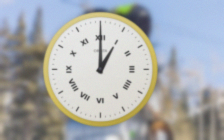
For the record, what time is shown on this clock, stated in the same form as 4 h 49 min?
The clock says 1 h 00 min
